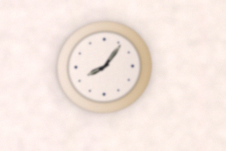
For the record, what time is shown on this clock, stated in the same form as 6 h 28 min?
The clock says 8 h 06 min
